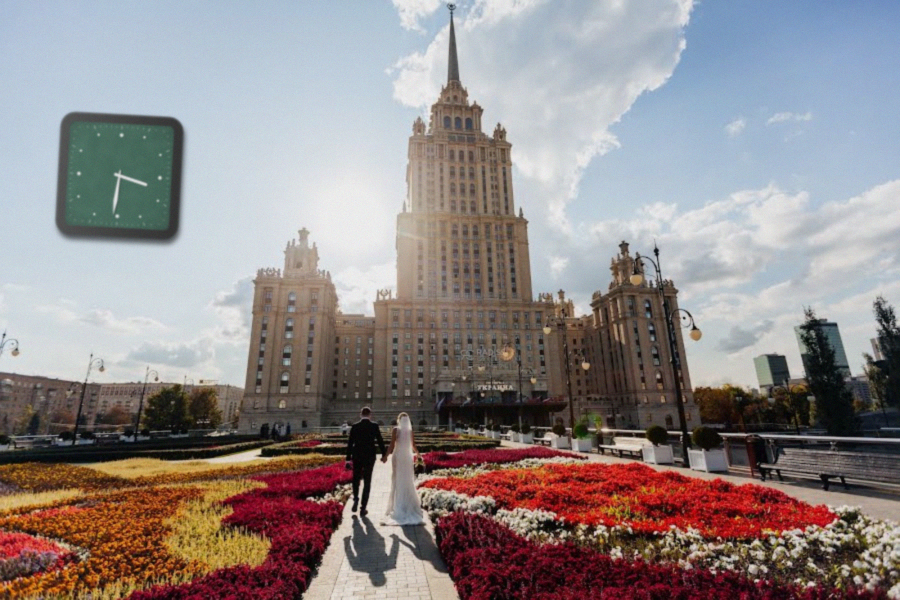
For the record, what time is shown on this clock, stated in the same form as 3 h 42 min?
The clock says 3 h 31 min
